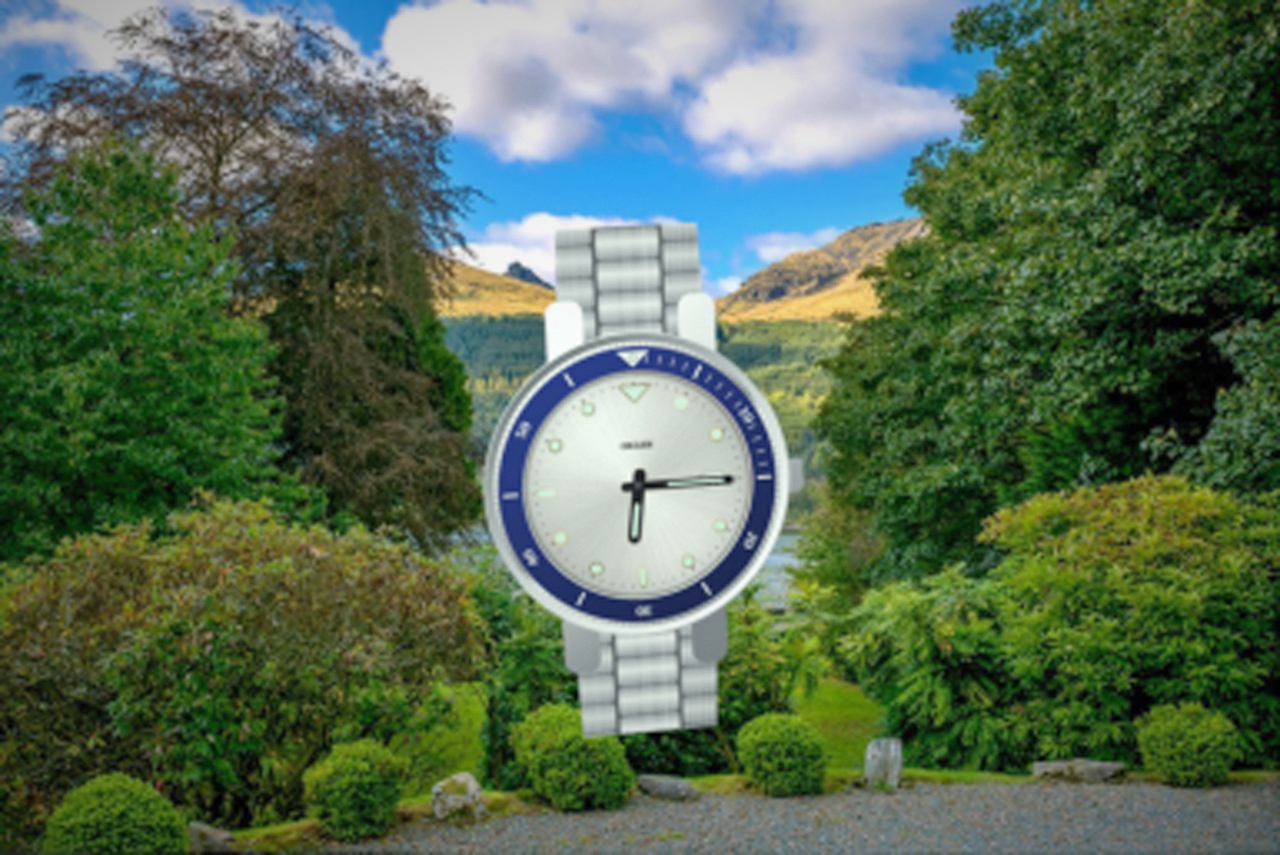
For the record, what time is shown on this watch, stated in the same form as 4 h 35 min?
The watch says 6 h 15 min
